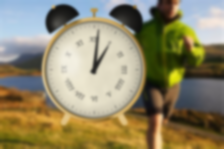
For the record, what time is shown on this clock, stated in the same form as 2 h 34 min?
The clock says 1 h 01 min
